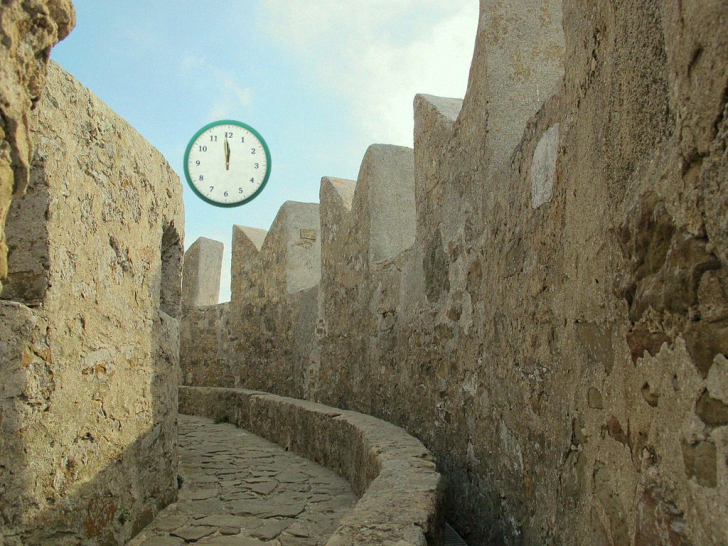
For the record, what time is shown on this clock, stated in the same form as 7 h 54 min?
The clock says 11 h 59 min
